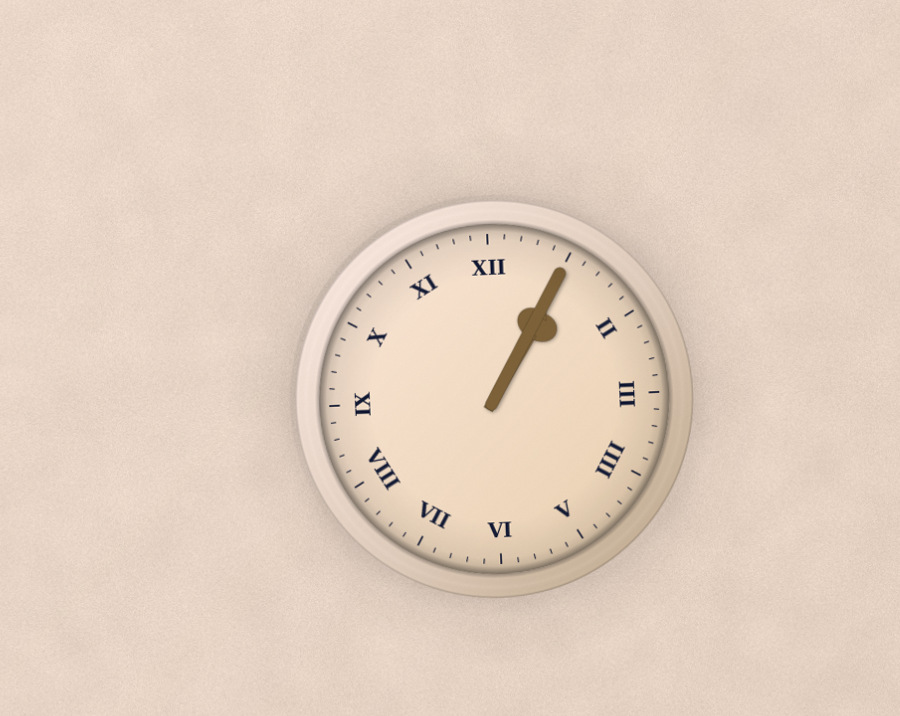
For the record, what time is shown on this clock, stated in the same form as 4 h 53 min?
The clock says 1 h 05 min
